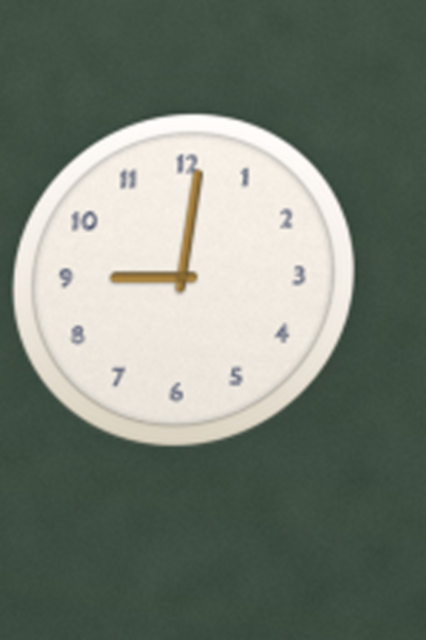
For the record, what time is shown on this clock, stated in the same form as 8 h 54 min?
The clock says 9 h 01 min
